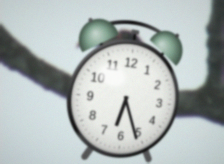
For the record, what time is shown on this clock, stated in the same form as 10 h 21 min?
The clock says 6 h 26 min
